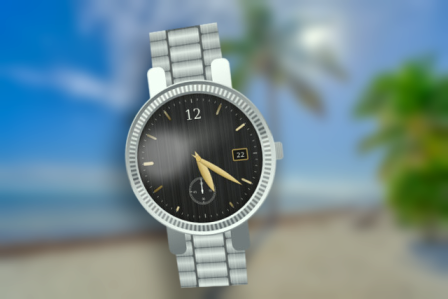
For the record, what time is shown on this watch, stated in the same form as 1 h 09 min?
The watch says 5 h 21 min
